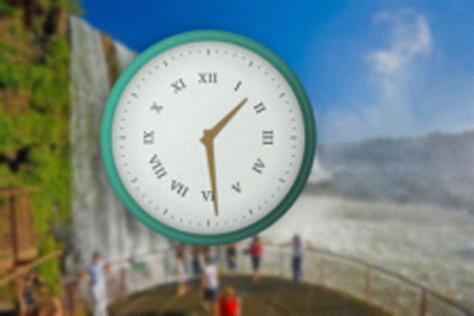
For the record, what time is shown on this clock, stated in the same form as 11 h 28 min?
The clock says 1 h 29 min
